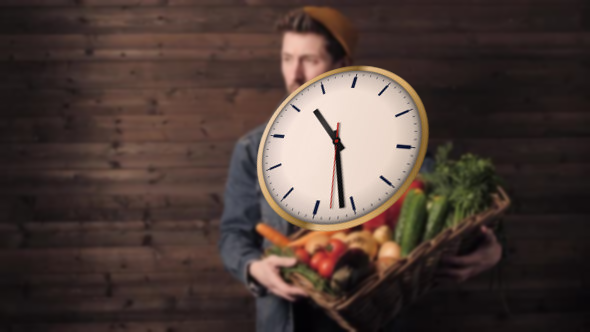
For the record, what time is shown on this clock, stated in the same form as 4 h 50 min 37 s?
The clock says 10 h 26 min 28 s
